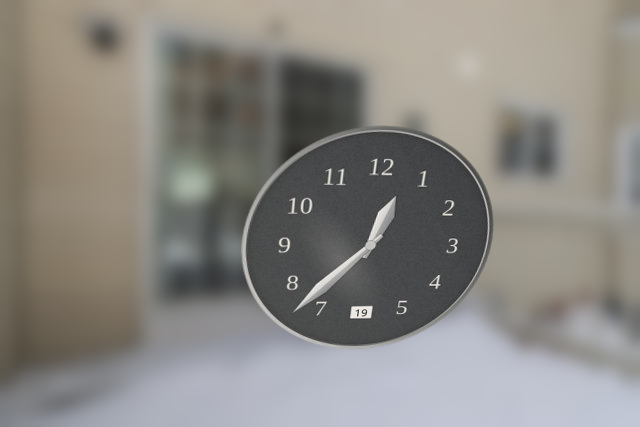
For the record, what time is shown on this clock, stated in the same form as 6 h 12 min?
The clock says 12 h 37 min
